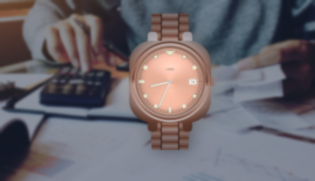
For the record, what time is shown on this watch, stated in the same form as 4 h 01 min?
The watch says 8 h 34 min
